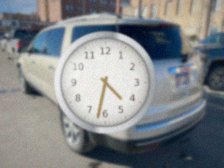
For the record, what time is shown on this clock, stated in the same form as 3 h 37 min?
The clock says 4 h 32 min
